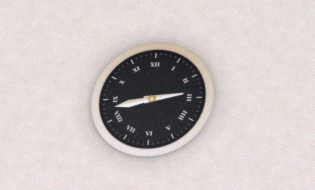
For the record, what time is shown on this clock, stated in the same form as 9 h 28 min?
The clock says 2 h 43 min
